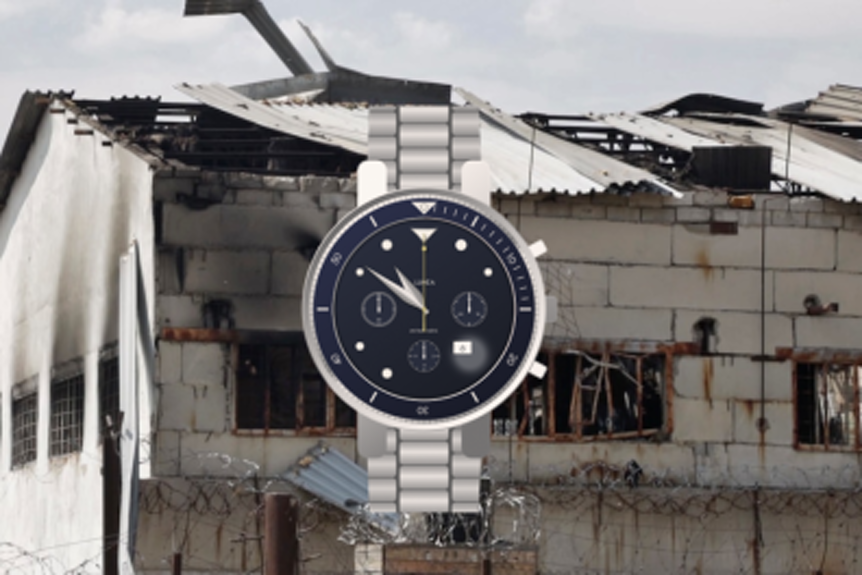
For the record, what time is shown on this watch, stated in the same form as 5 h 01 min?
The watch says 10 h 51 min
